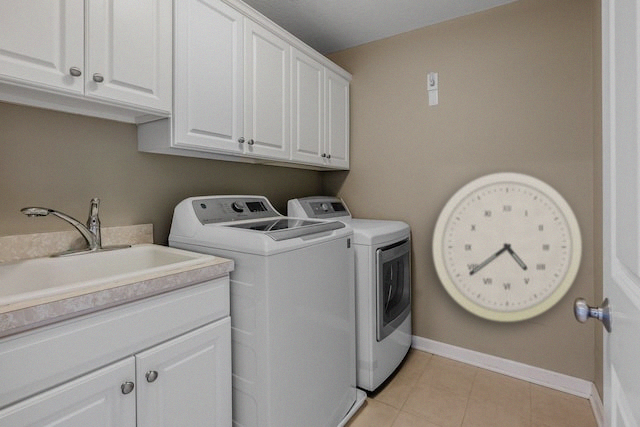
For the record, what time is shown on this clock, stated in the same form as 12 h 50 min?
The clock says 4 h 39 min
